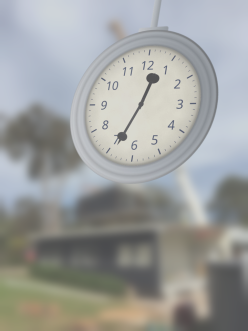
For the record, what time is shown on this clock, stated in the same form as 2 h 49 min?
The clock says 12 h 34 min
